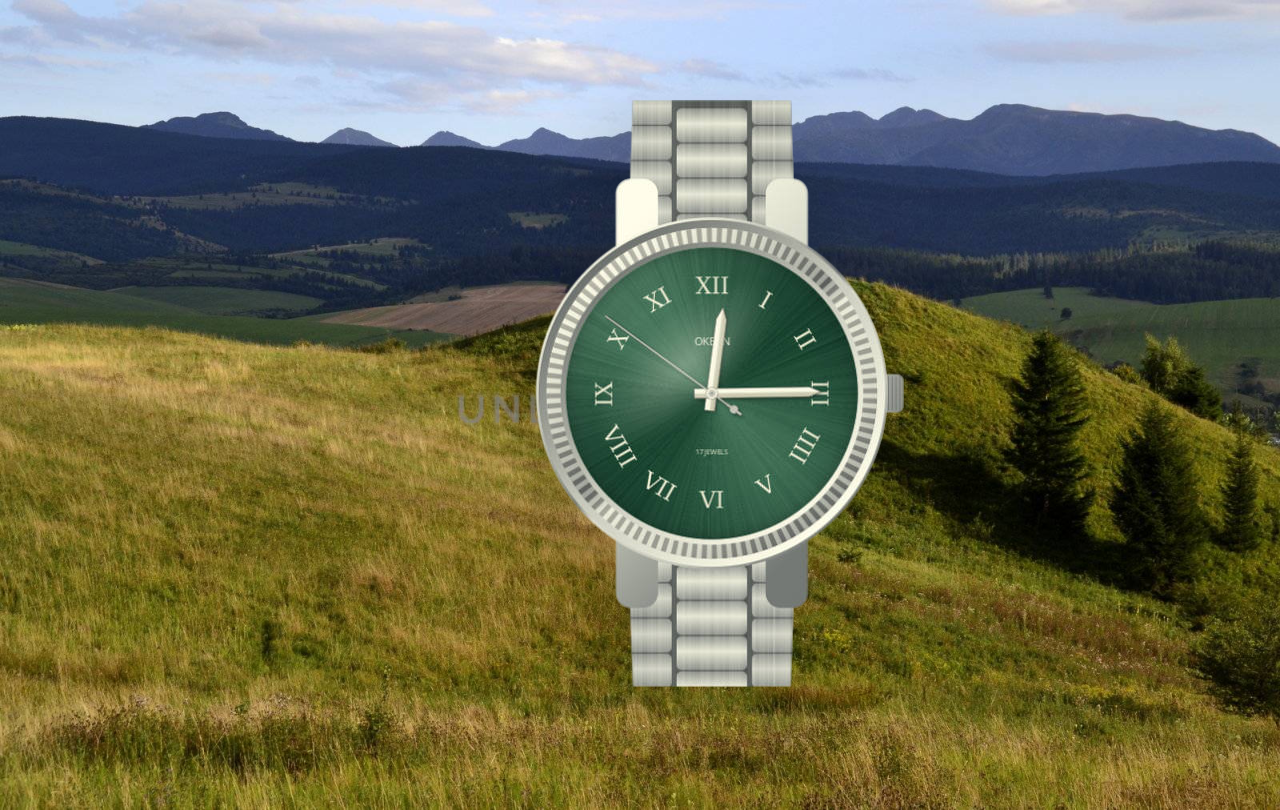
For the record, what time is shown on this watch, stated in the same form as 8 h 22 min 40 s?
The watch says 12 h 14 min 51 s
